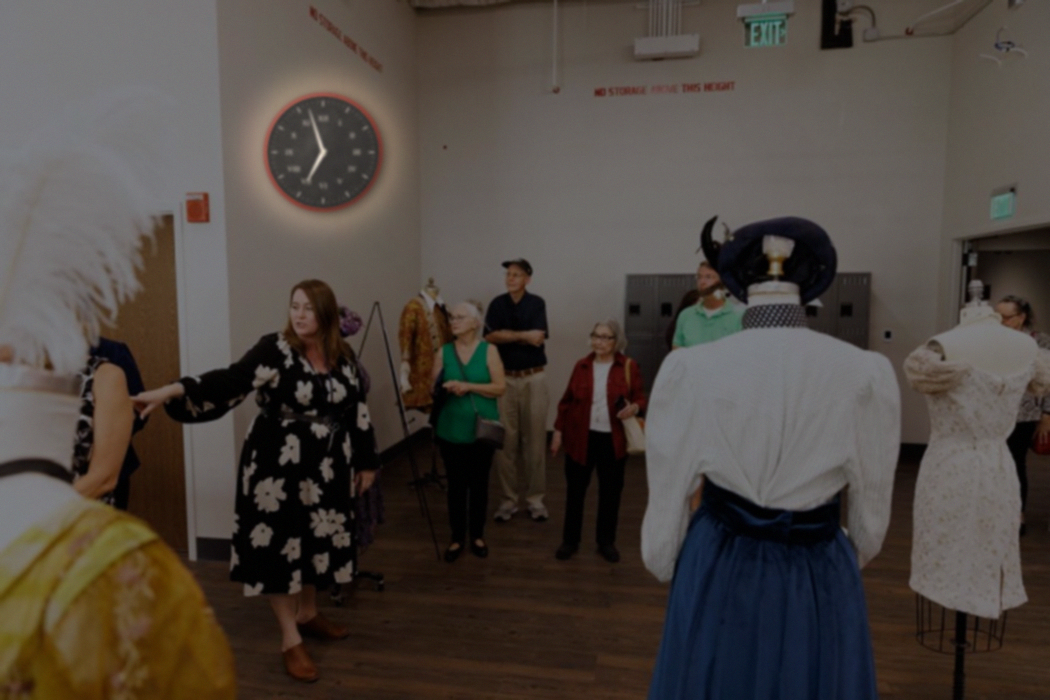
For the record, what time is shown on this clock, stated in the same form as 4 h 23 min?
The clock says 6 h 57 min
